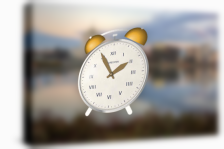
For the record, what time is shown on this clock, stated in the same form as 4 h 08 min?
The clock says 1 h 55 min
